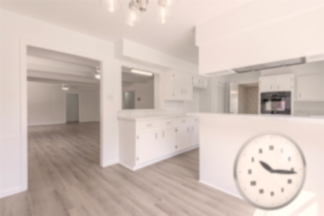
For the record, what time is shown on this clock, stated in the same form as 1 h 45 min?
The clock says 10 h 16 min
